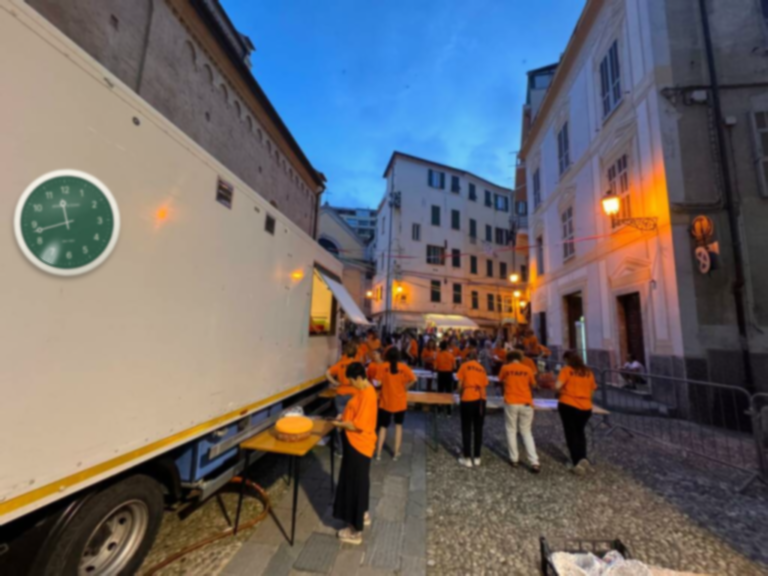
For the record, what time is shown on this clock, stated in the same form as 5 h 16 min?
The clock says 11 h 43 min
